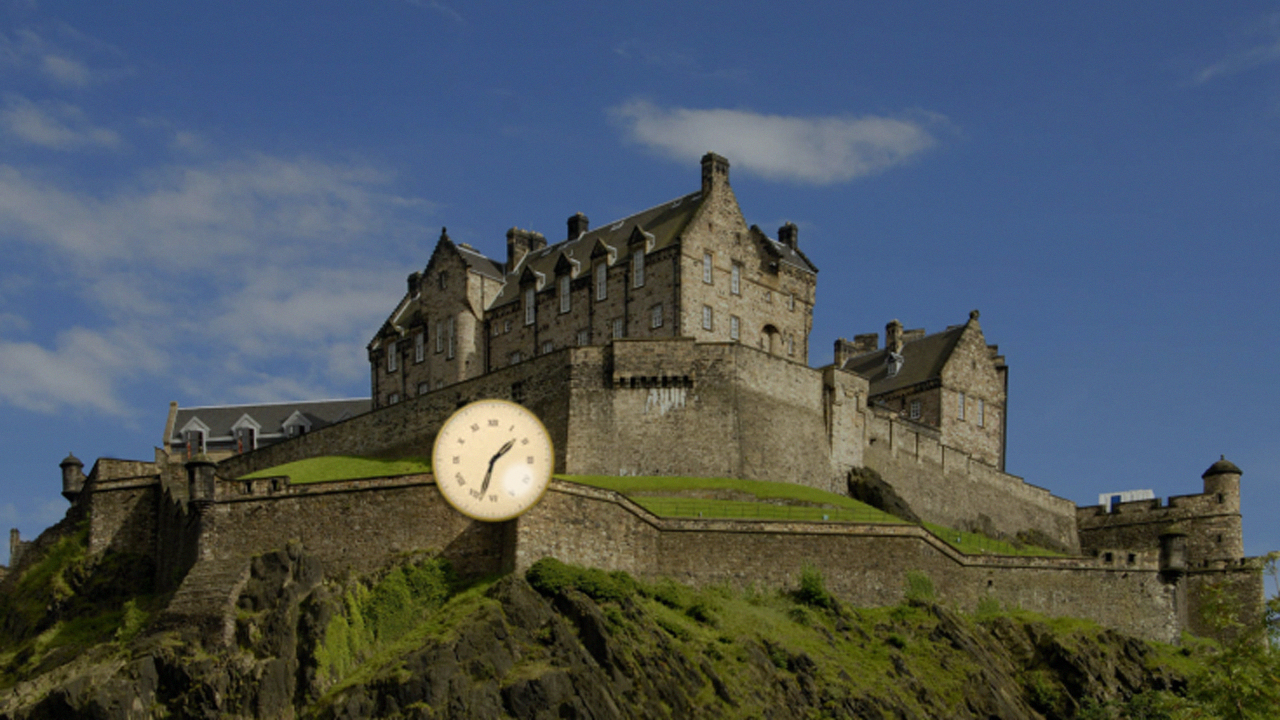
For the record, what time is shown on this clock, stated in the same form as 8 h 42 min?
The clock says 1 h 33 min
